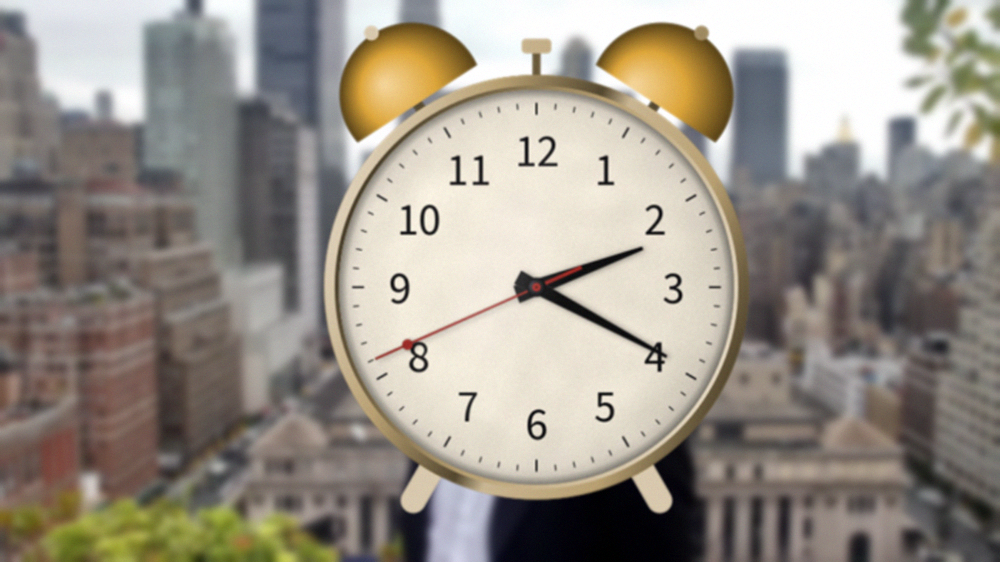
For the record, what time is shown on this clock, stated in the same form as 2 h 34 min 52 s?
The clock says 2 h 19 min 41 s
